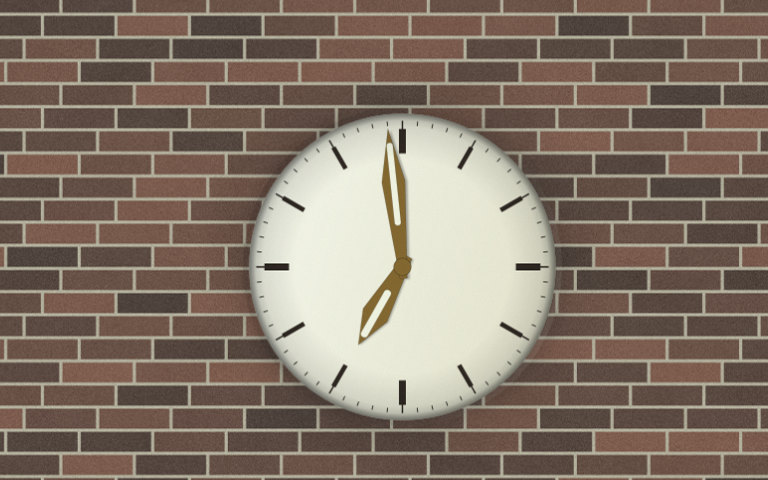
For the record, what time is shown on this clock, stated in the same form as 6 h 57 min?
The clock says 6 h 59 min
